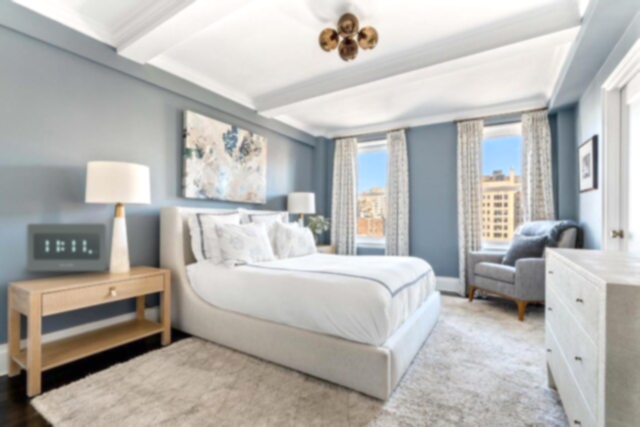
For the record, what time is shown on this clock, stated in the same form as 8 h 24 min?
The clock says 11 h 11 min
